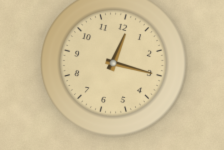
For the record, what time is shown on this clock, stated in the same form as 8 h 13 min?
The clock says 12 h 15 min
